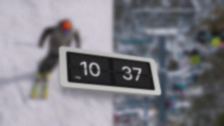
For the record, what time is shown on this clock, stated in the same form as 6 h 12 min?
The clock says 10 h 37 min
